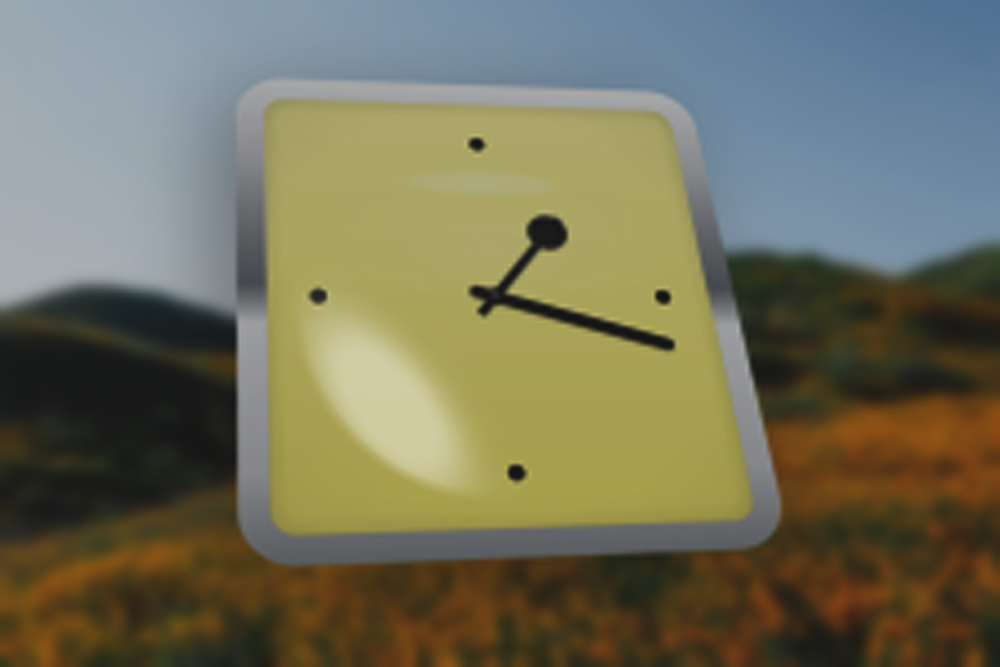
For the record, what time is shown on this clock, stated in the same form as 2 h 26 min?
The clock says 1 h 18 min
